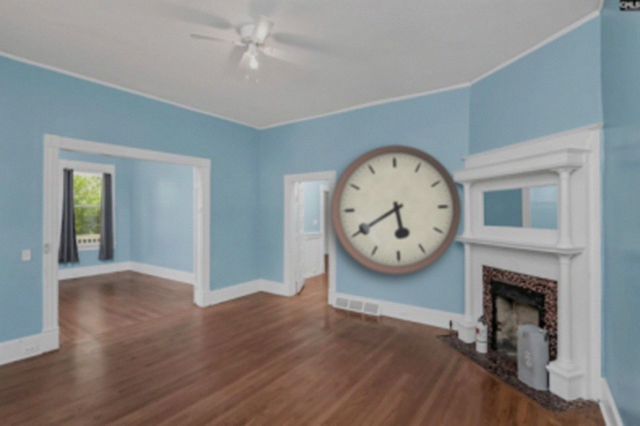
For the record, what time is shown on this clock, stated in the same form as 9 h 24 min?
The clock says 5 h 40 min
